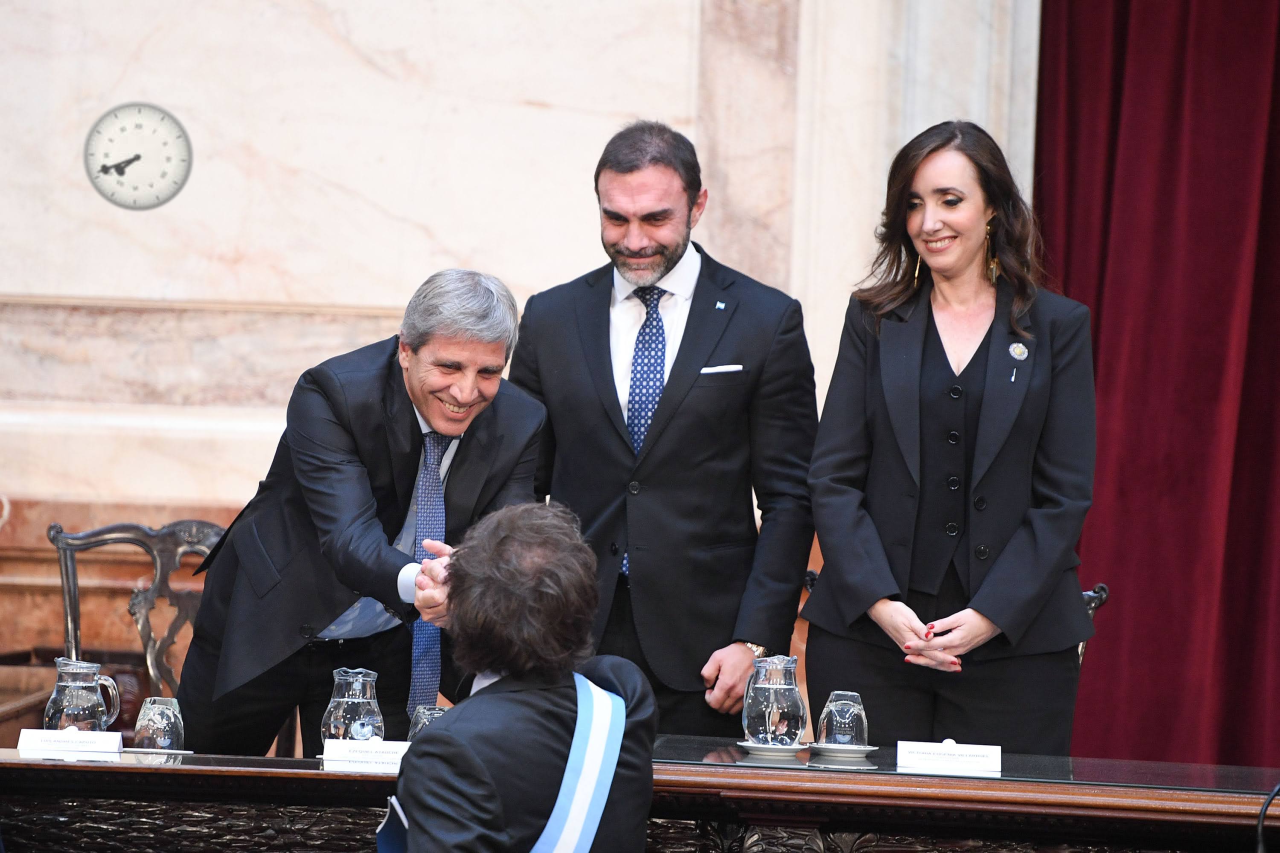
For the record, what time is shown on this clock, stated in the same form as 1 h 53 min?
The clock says 7 h 41 min
